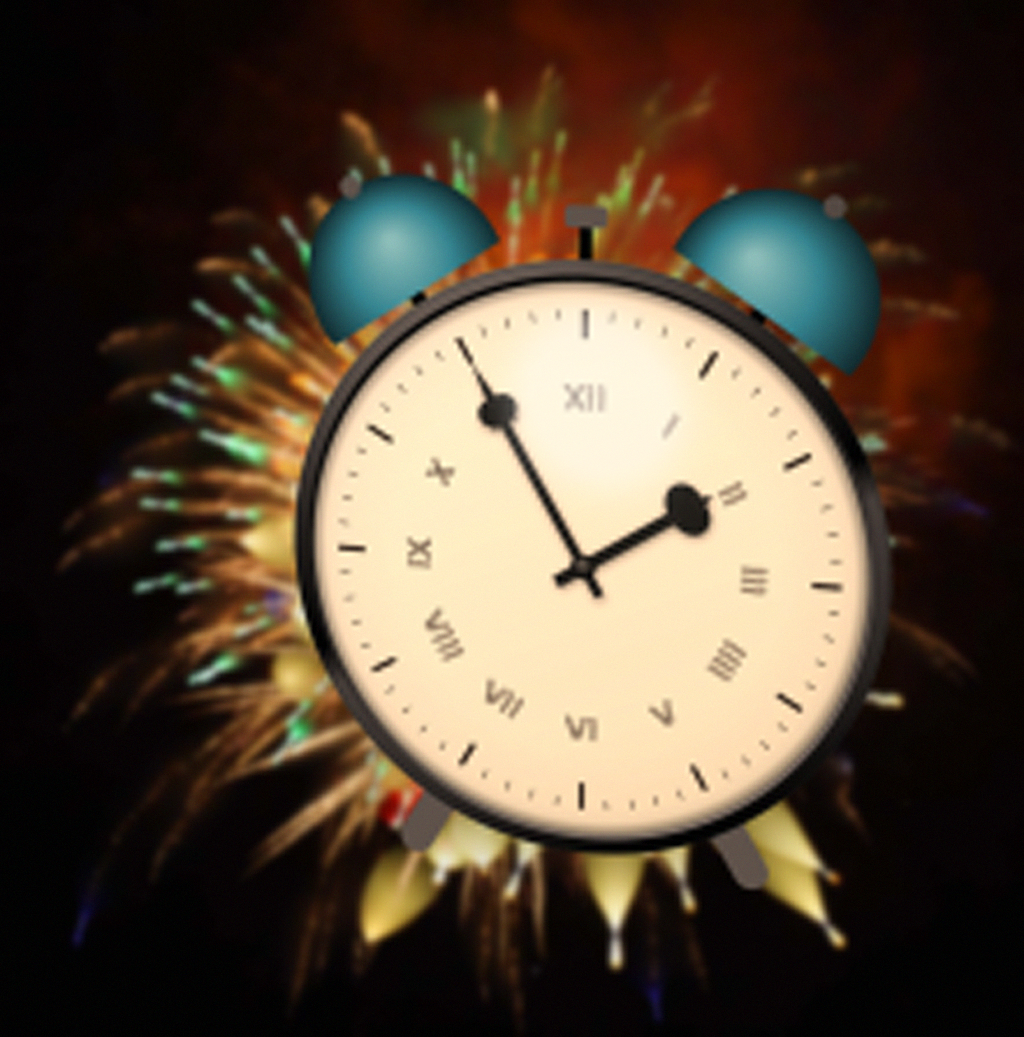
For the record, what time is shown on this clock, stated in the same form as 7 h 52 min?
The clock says 1 h 55 min
